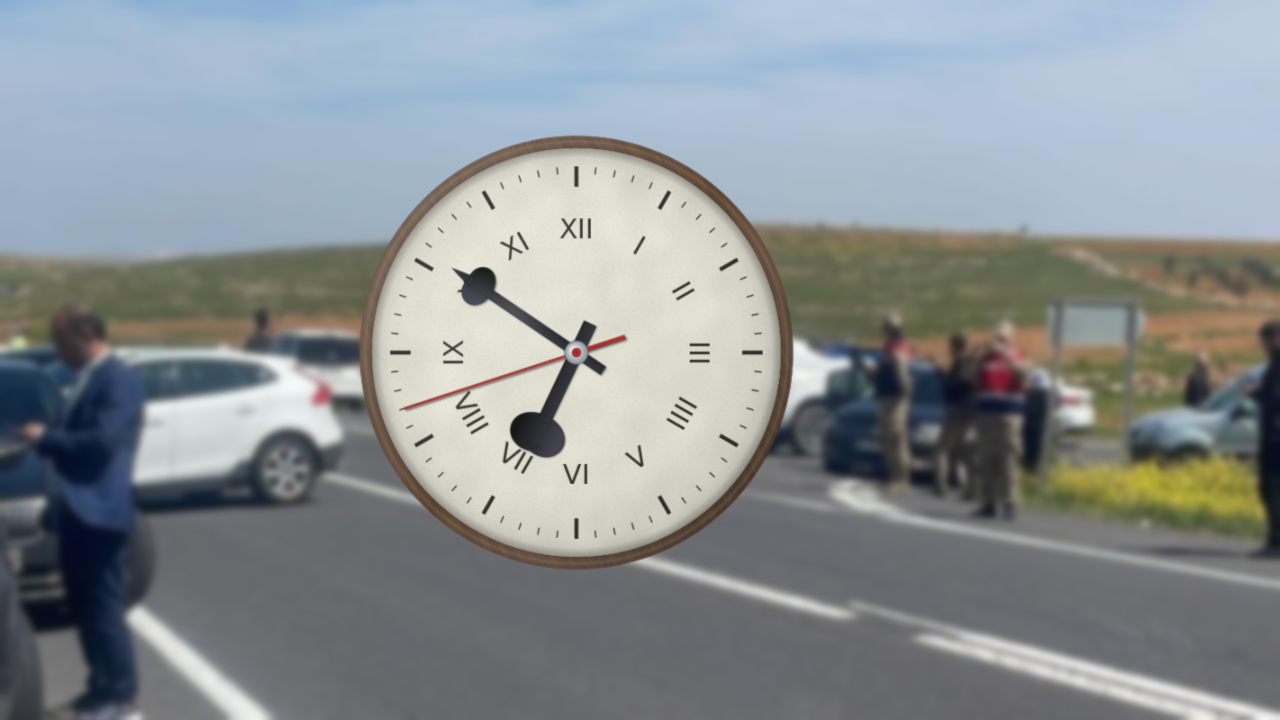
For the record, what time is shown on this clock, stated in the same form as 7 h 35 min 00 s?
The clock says 6 h 50 min 42 s
